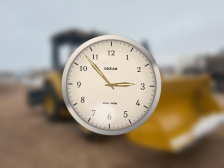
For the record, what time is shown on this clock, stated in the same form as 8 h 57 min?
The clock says 2 h 53 min
